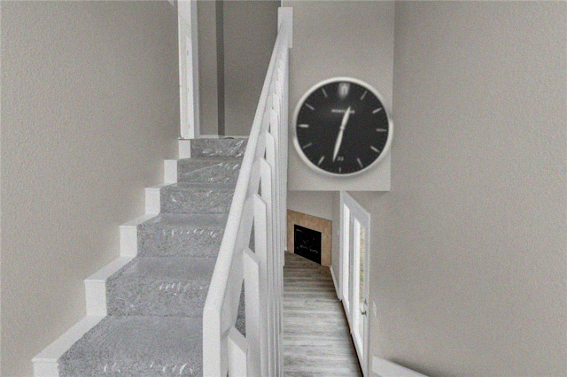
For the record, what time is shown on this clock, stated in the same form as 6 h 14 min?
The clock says 12 h 32 min
